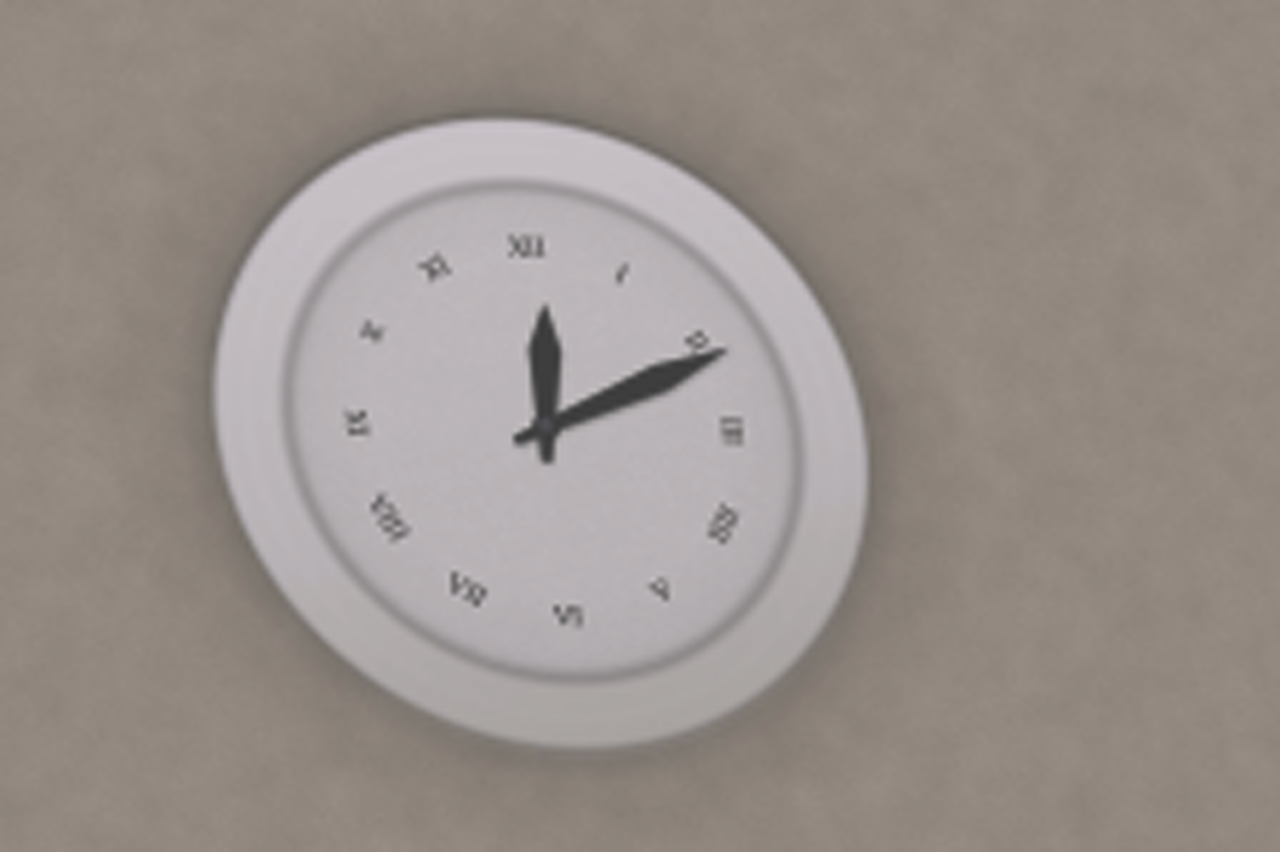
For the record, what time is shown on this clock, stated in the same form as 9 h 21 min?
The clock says 12 h 11 min
